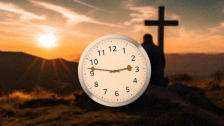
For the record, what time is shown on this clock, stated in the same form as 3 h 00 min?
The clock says 2 h 47 min
